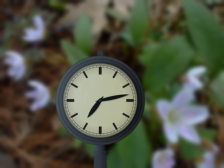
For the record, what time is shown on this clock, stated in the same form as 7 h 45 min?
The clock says 7 h 13 min
